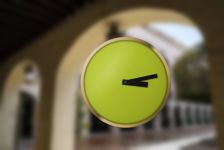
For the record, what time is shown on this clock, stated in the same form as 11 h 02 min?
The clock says 3 h 13 min
